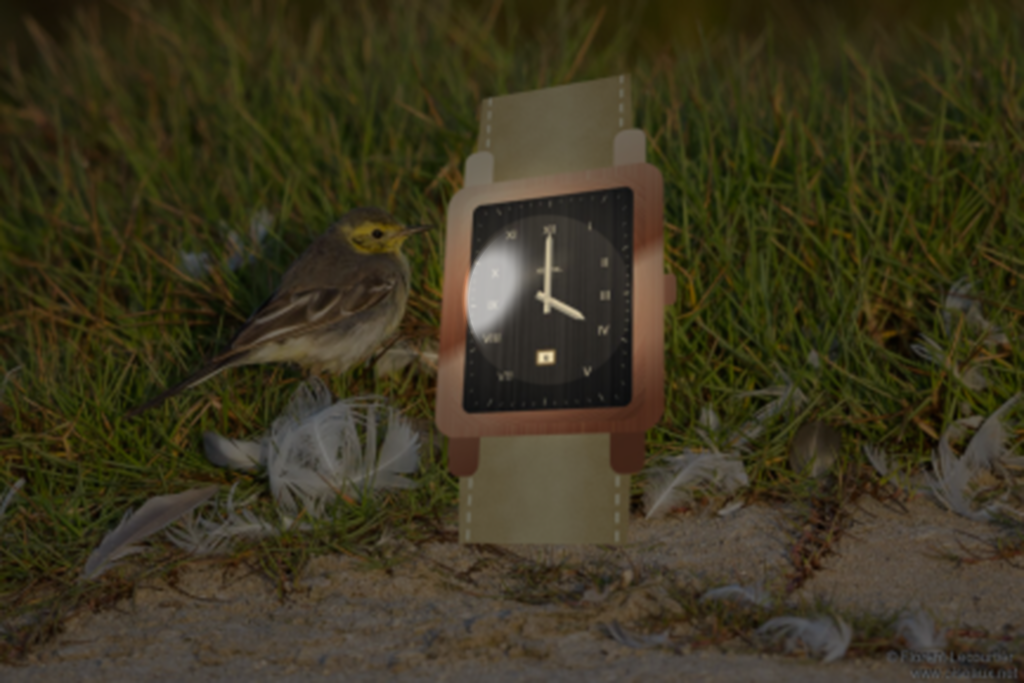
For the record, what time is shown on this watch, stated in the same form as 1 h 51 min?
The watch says 4 h 00 min
